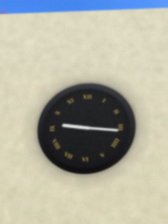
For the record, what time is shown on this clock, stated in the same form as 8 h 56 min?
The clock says 9 h 16 min
